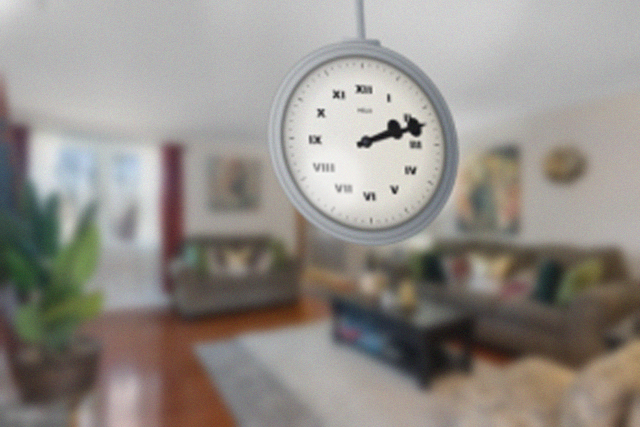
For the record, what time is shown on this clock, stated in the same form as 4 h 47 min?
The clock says 2 h 12 min
